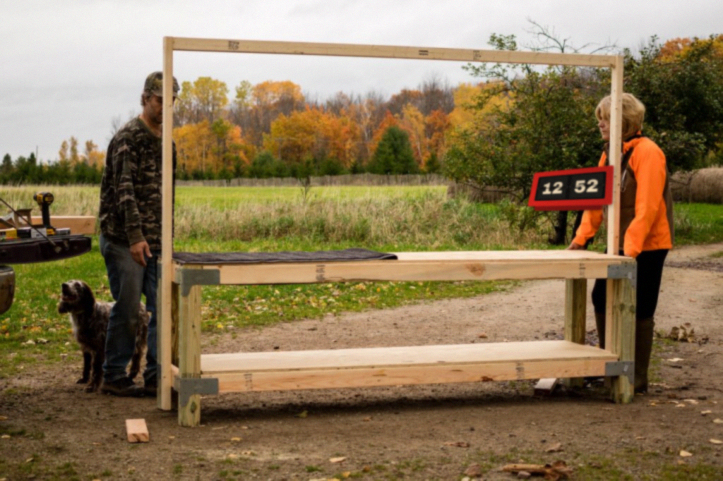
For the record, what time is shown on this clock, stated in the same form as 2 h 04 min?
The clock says 12 h 52 min
